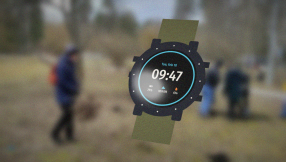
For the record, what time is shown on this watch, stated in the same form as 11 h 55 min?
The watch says 9 h 47 min
